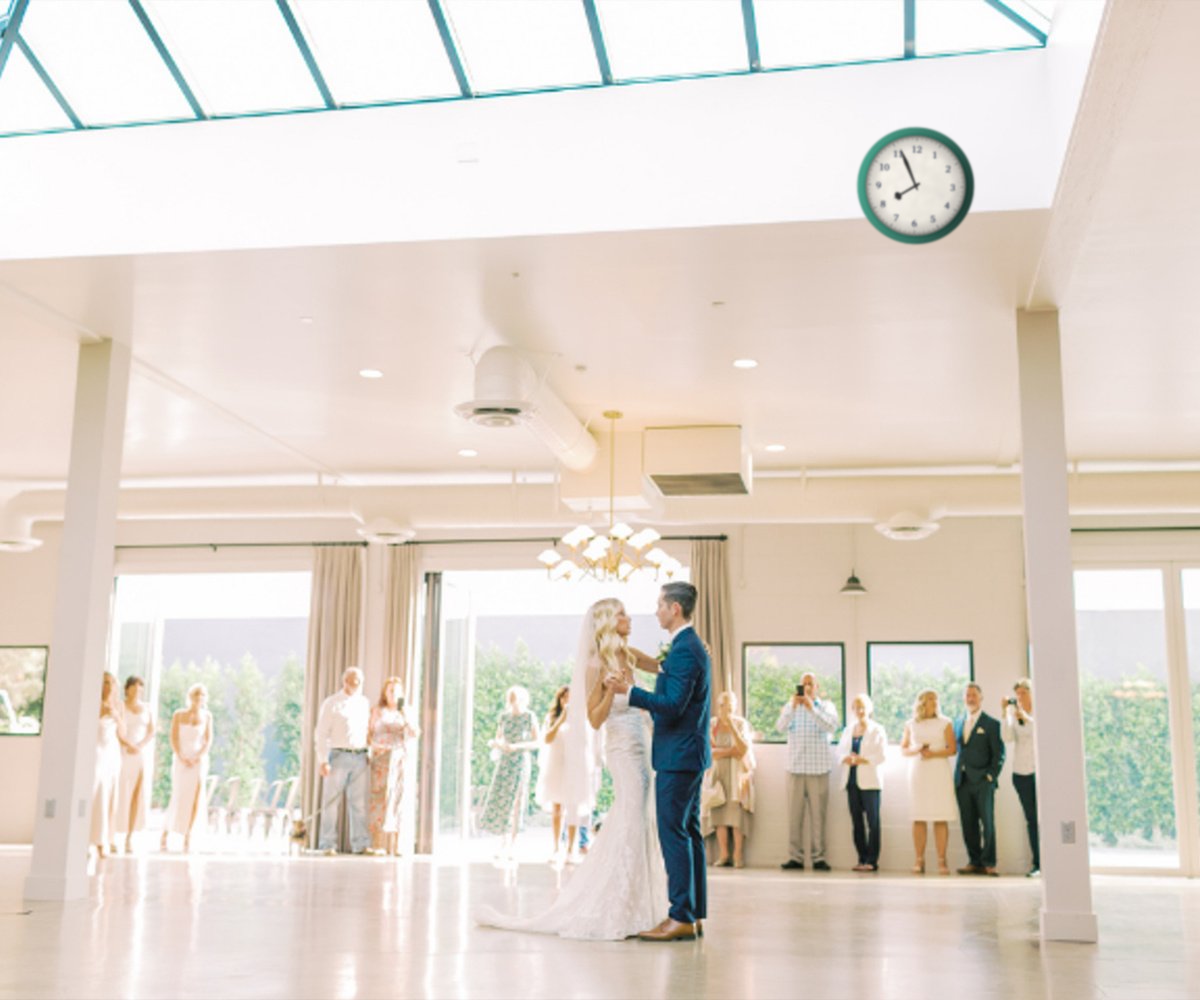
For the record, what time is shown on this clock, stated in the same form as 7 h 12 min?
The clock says 7 h 56 min
